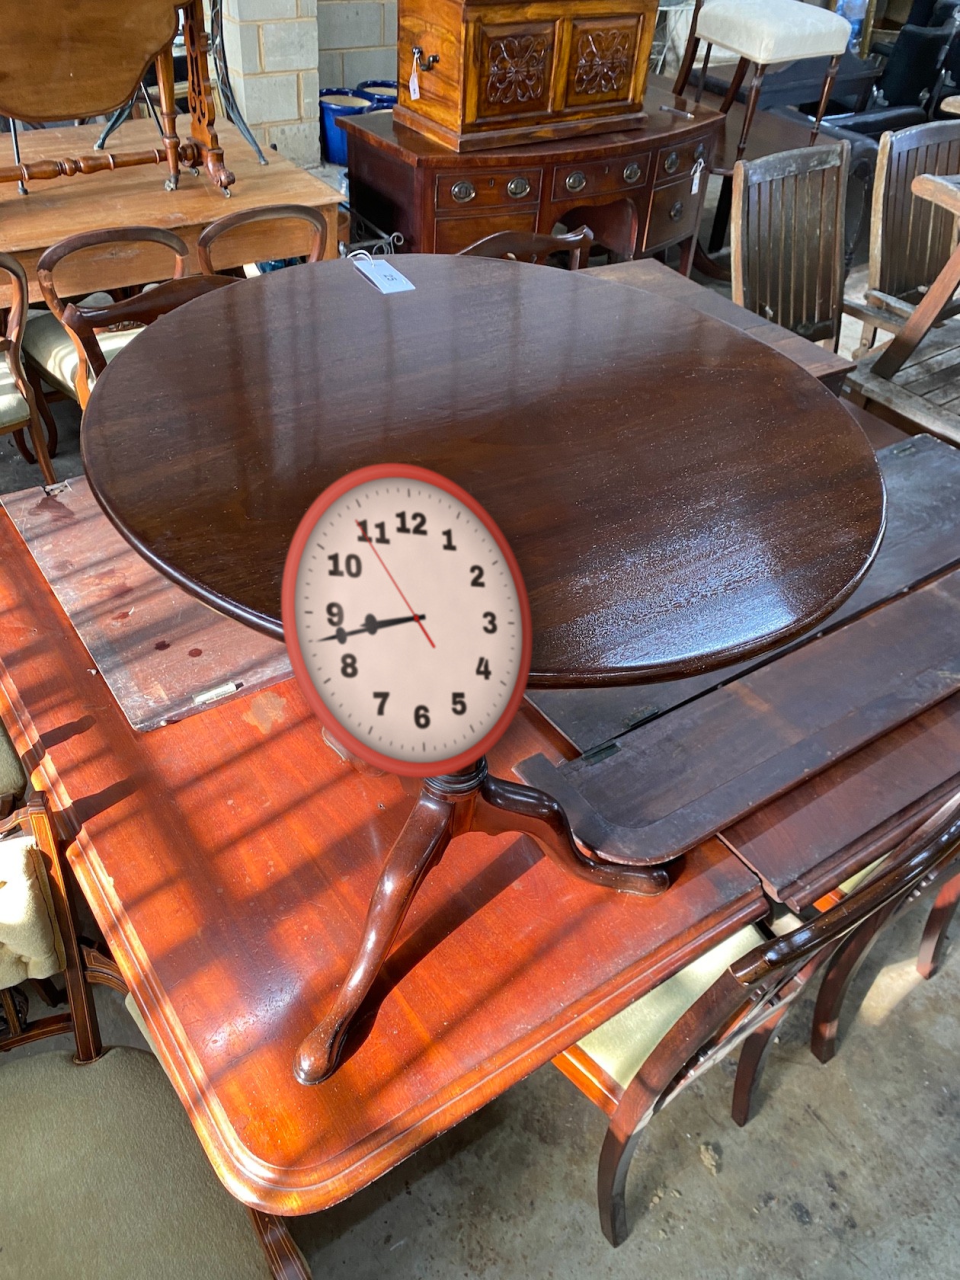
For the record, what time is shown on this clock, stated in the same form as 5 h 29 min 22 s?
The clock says 8 h 42 min 54 s
